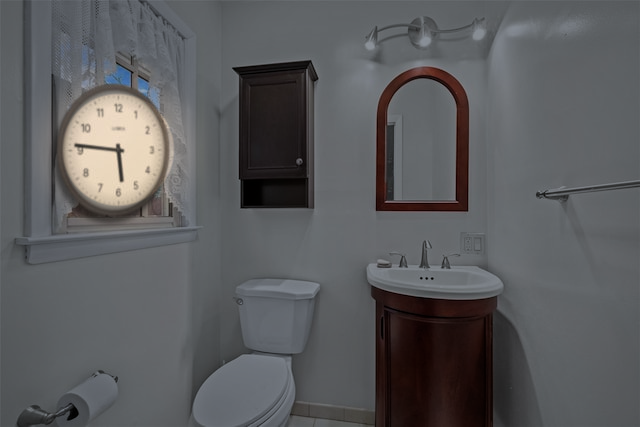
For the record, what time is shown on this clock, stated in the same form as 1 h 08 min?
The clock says 5 h 46 min
